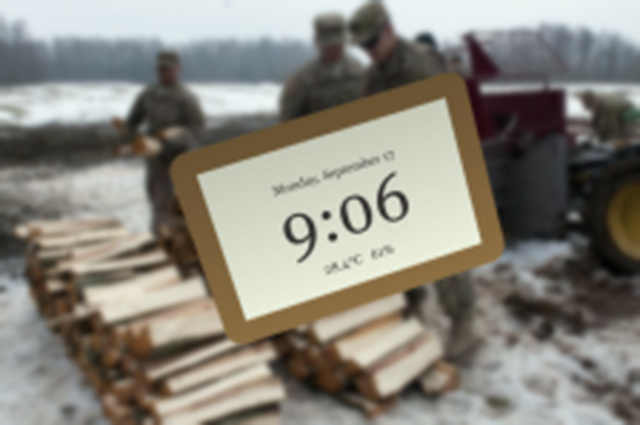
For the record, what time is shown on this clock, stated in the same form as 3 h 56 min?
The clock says 9 h 06 min
